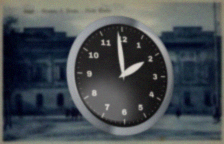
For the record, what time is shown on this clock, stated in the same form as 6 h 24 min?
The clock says 1 h 59 min
